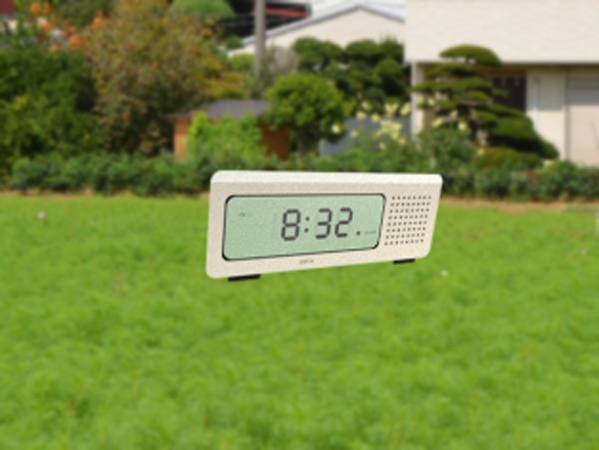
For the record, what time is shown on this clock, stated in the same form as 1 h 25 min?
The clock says 8 h 32 min
